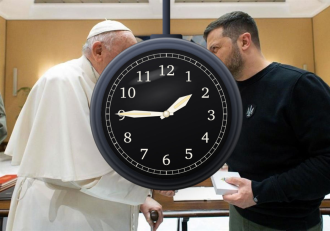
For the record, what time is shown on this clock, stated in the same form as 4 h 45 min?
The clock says 1 h 45 min
